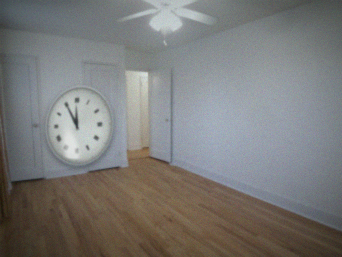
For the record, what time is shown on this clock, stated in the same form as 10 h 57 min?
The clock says 11 h 55 min
